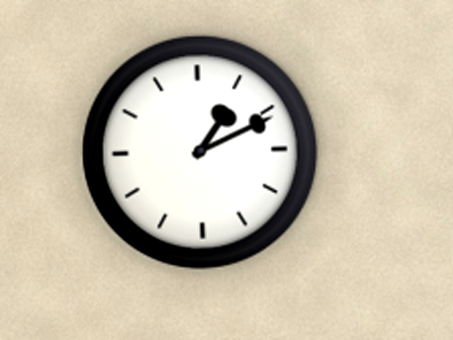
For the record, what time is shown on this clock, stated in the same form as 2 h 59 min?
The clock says 1 h 11 min
